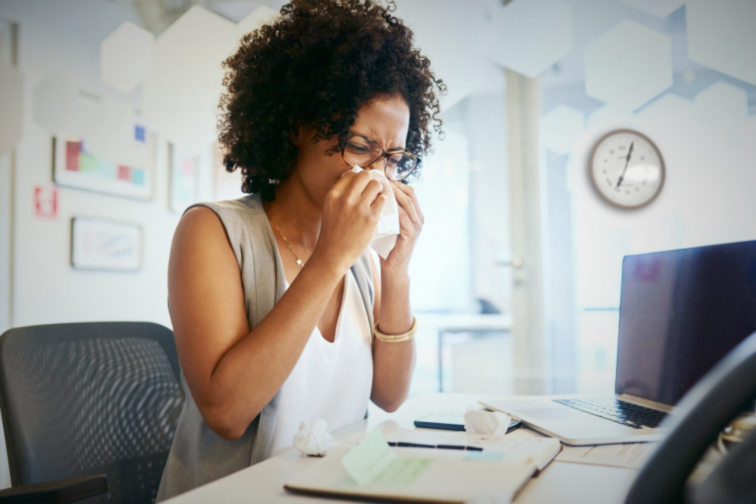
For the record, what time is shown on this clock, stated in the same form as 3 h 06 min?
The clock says 7 h 04 min
